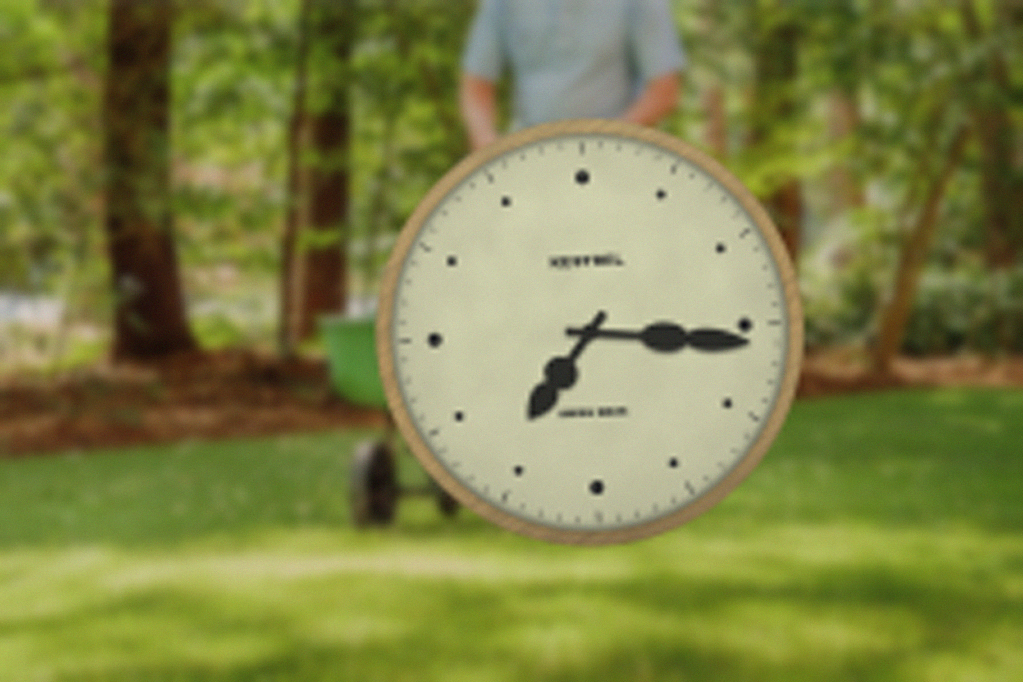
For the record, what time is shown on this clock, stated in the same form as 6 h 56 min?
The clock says 7 h 16 min
